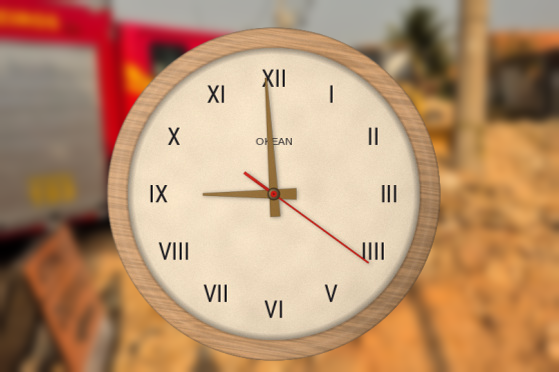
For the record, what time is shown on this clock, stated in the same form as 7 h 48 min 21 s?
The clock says 8 h 59 min 21 s
